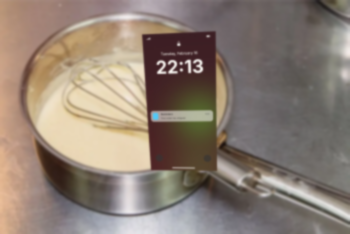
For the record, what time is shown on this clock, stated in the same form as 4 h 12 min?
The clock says 22 h 13 min
